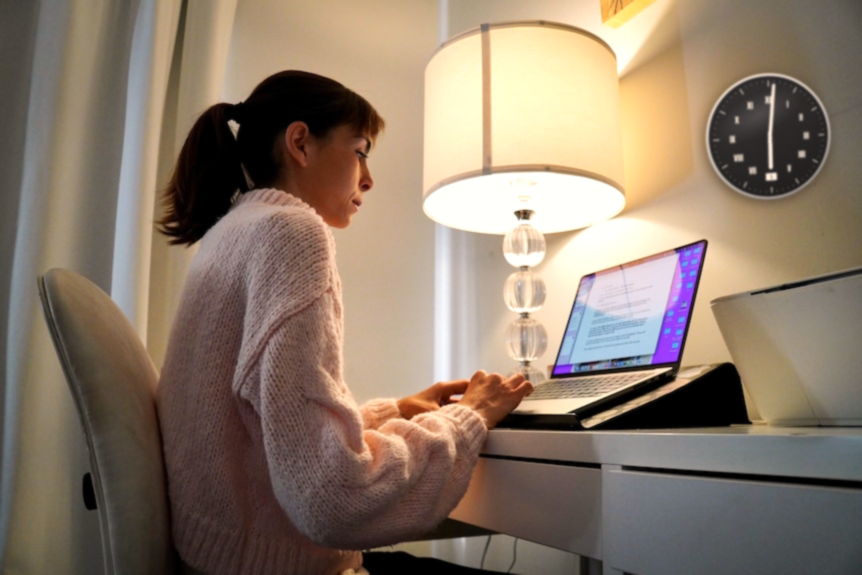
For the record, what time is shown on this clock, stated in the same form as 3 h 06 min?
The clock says 6 h 01 min
